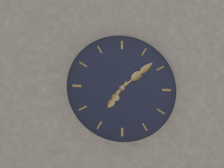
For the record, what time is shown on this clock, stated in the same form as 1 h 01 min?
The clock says 7 h 08 min
